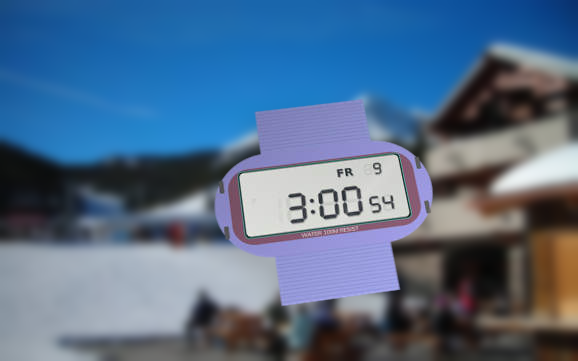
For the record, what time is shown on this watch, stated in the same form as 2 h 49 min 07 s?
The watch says 3 h 00 min 54 s
